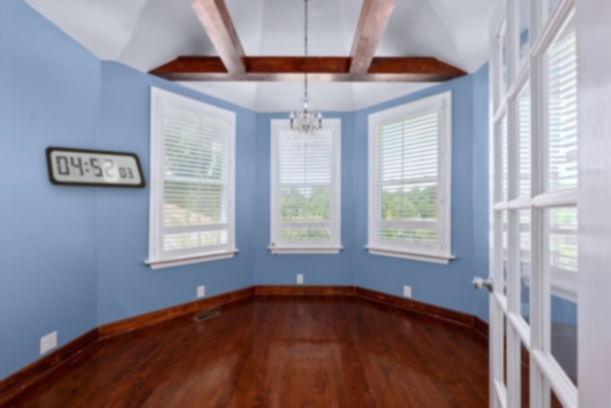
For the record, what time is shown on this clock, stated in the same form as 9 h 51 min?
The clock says 4 h 52 min
